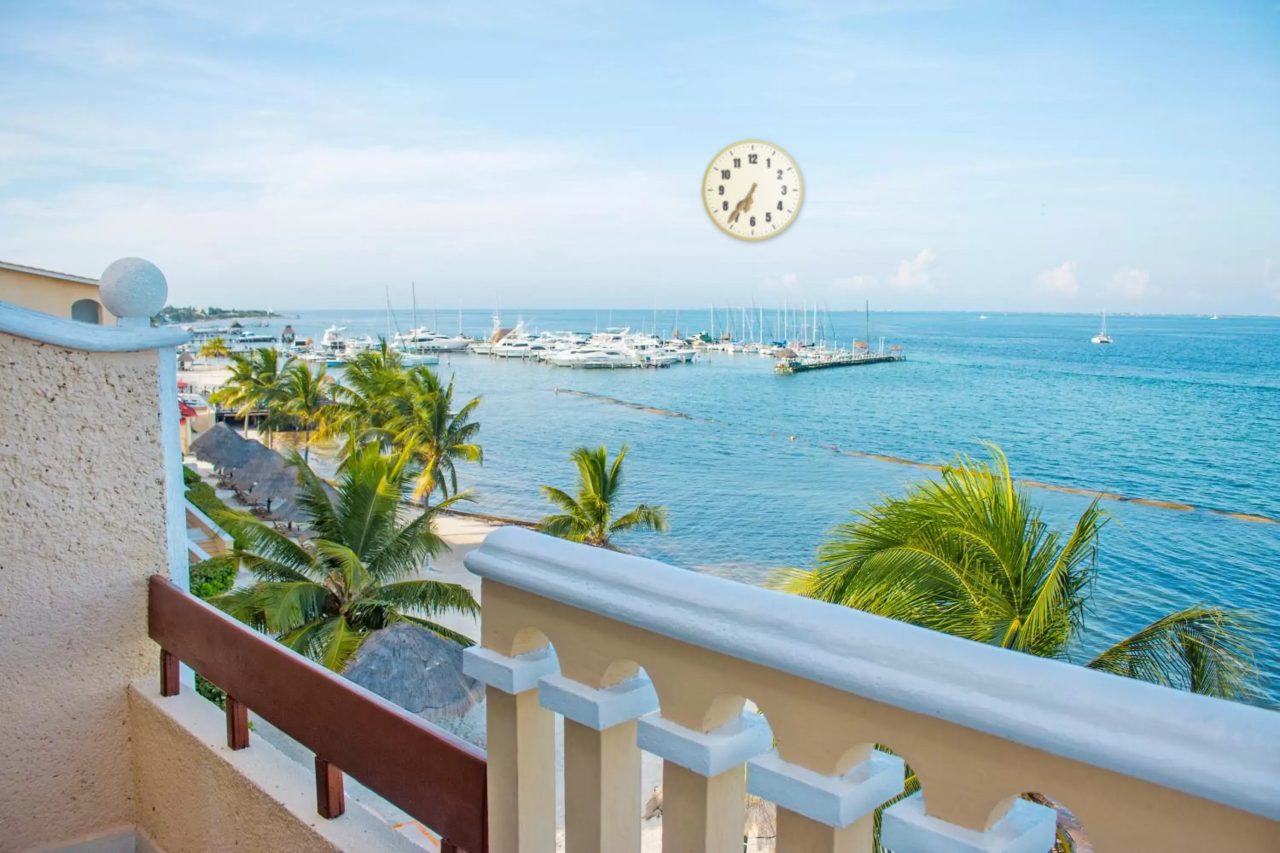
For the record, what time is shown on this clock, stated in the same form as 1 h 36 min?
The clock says 6 h 36 min
